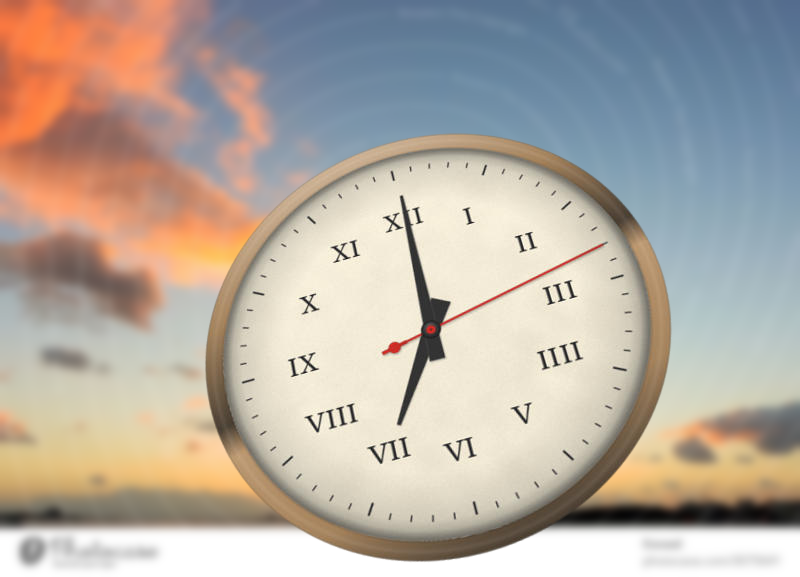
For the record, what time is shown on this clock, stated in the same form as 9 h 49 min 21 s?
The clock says 7 h 00 min 13 s
